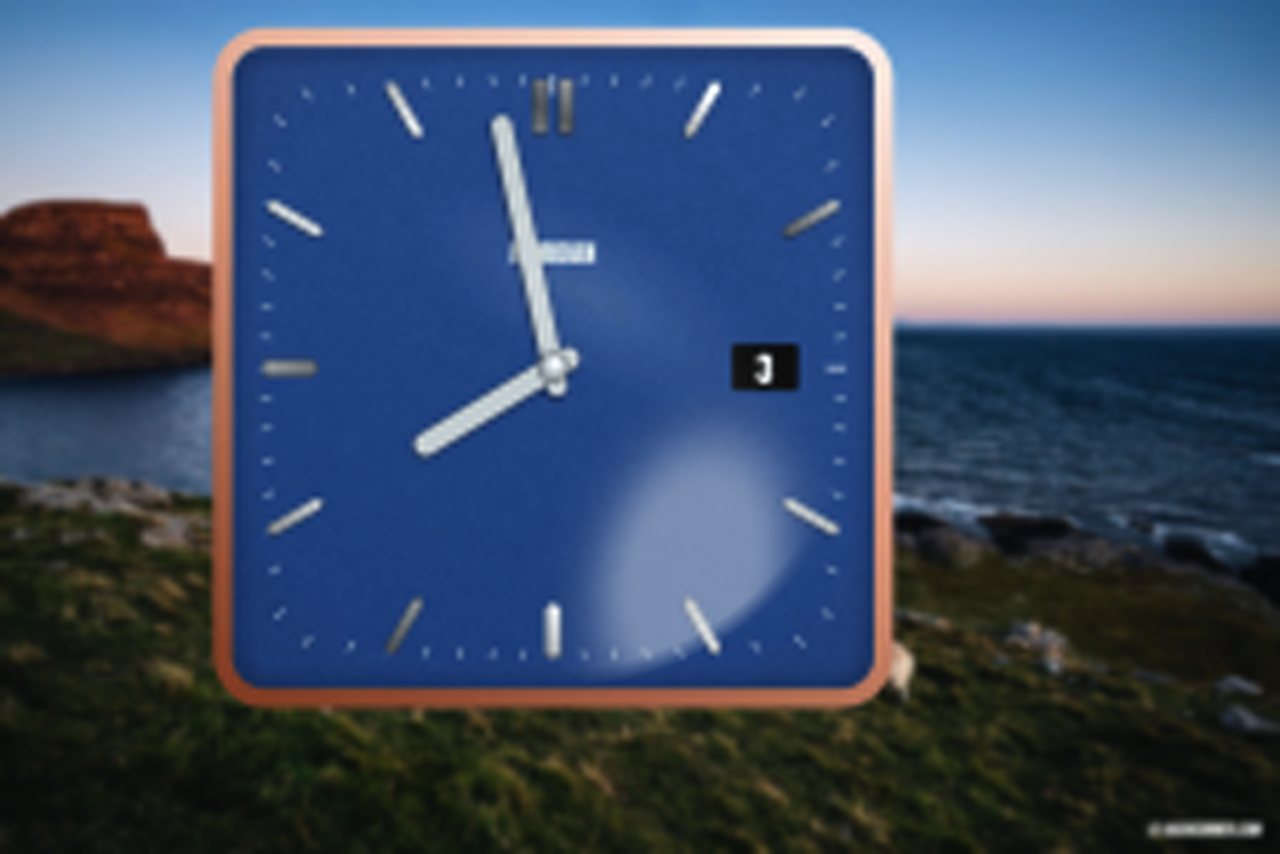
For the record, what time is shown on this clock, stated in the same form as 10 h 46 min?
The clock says 7 h 58 min
